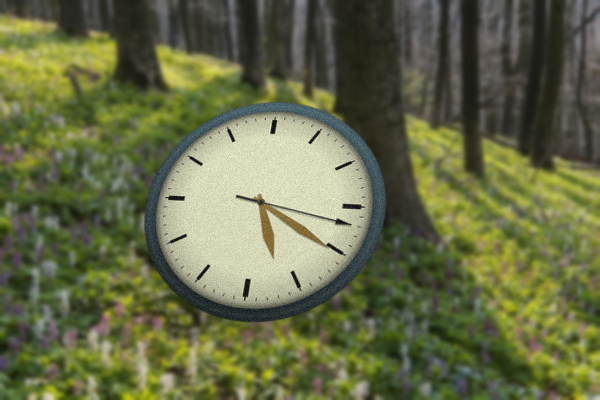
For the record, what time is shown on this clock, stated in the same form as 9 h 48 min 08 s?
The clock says 5 h 20 min 17 s
